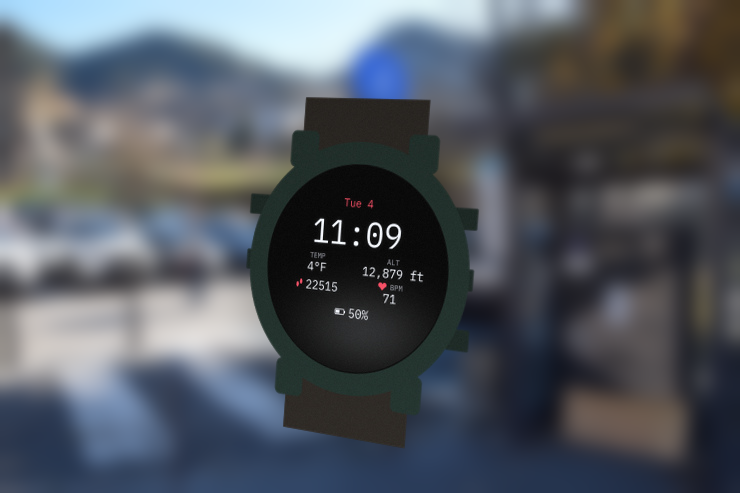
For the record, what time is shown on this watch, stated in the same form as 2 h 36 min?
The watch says 11 h 09 min
